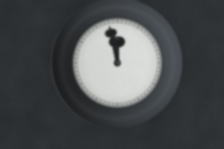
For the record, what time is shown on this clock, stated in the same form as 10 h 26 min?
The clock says 11 h 58 min
